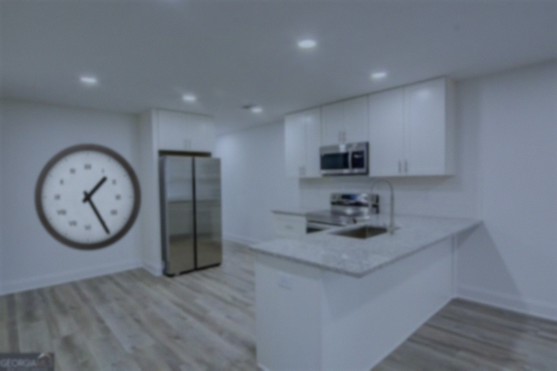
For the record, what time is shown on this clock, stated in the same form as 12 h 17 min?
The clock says 1 h 25 min
